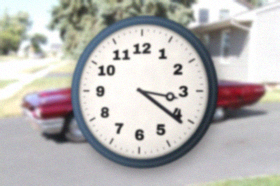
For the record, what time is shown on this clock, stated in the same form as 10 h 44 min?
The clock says 3 h 21 min
